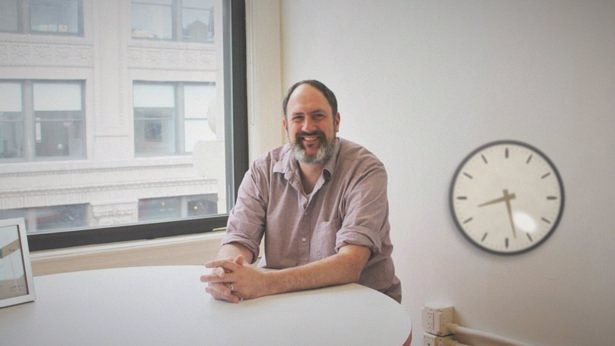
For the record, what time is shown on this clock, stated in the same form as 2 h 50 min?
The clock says 8 h 28 min
